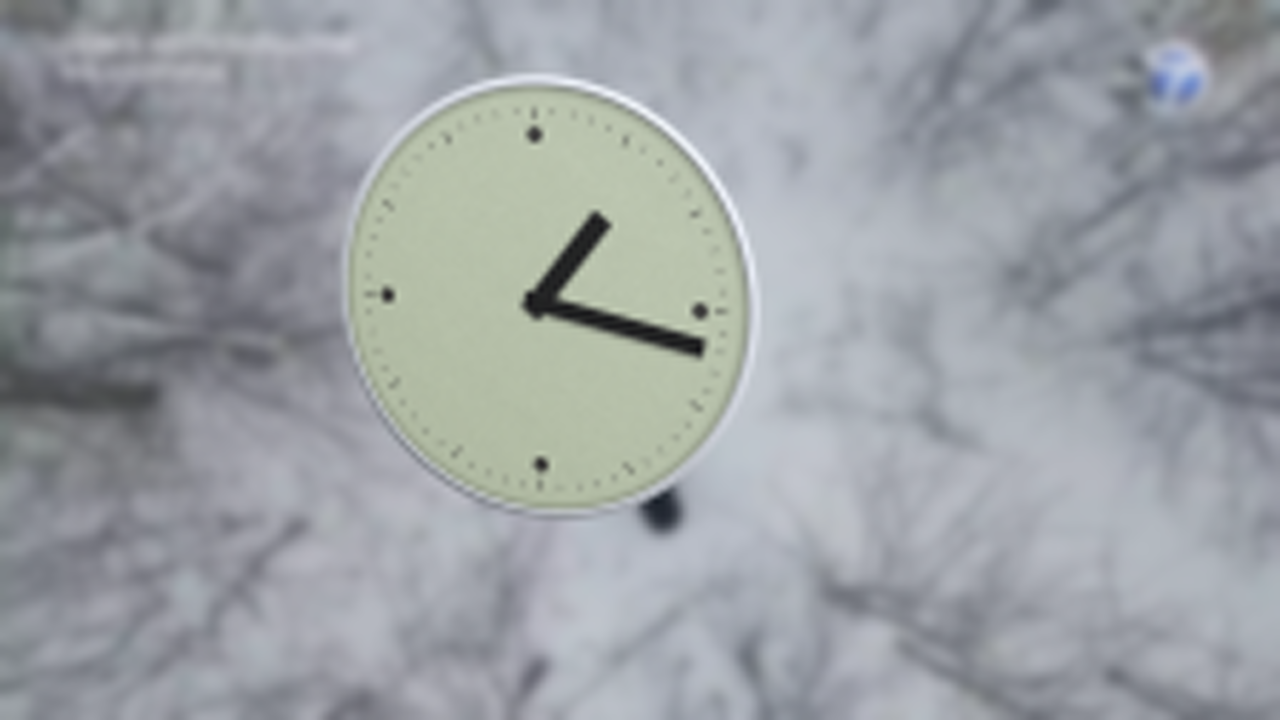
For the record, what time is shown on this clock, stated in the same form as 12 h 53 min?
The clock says 1 h 17 min
